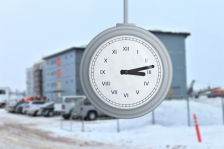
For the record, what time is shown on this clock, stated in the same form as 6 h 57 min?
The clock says 3 h 13 min
